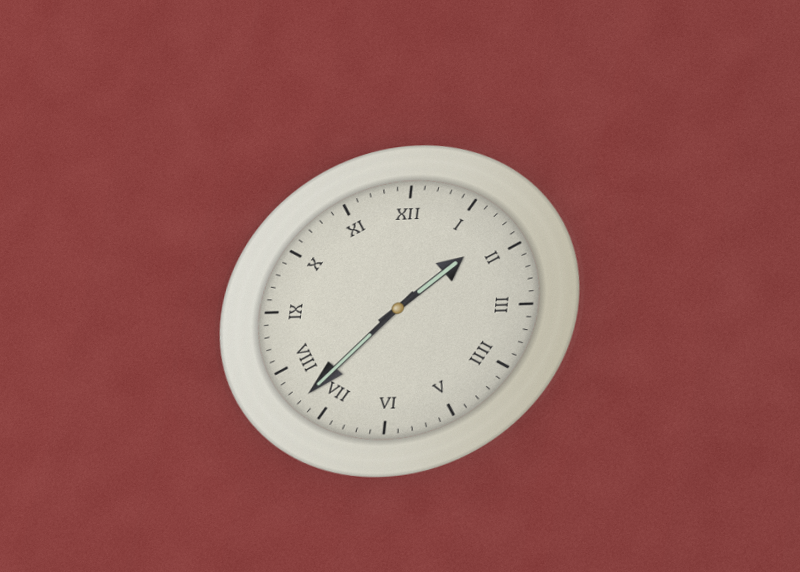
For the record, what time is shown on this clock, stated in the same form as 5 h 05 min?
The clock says 1 h 37 min
